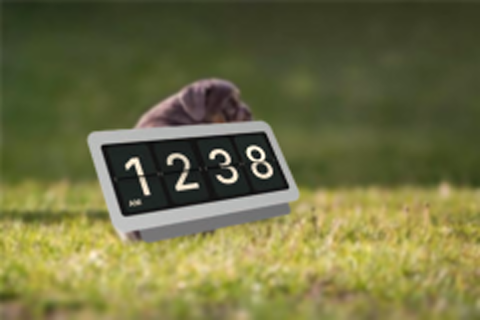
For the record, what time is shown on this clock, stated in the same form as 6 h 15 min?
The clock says 12 h 38 min
